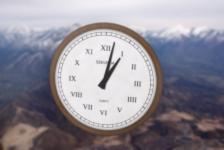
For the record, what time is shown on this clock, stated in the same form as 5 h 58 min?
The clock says 1 h 02 min
